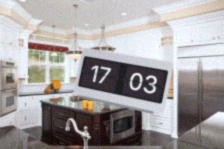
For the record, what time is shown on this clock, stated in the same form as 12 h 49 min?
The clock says 17 h 03 min
